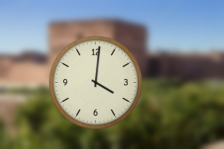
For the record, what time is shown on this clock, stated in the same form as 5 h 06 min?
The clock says 4 h 01 min
